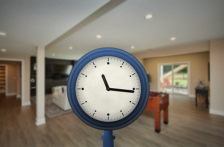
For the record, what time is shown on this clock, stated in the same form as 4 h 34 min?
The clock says 11 h 16 min
